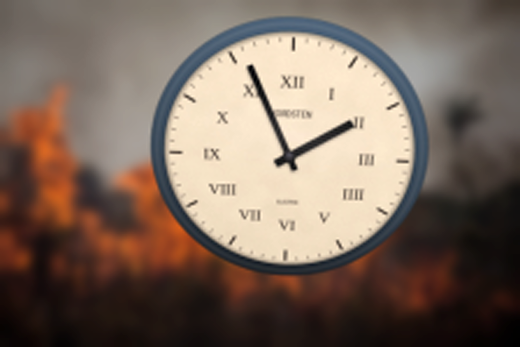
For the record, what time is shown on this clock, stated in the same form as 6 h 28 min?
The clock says 1 h 56 min
